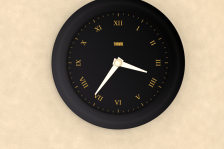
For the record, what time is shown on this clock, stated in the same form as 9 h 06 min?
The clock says 3 h 36 min
